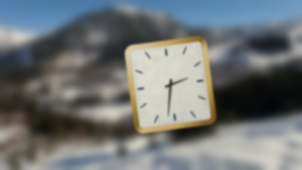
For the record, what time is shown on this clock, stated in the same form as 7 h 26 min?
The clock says 2 h 32 min
